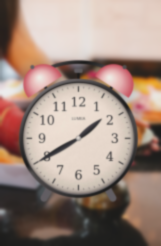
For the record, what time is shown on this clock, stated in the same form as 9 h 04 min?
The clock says 1 h 40 min
